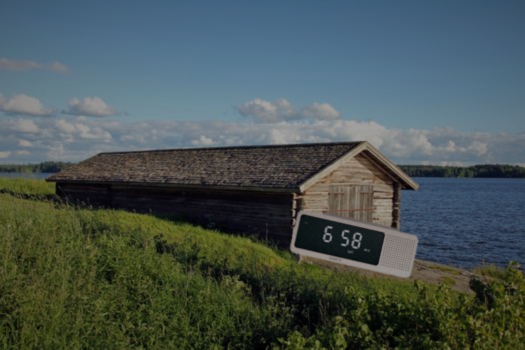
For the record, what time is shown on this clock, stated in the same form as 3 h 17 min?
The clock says 6 h 58 min
